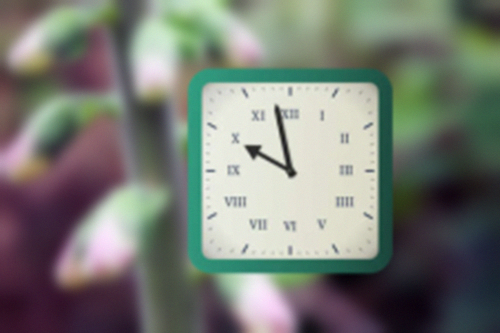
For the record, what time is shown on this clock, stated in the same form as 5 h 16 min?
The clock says 9 h 58 min
